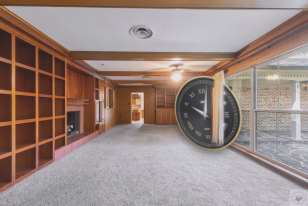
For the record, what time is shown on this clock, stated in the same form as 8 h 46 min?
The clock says 10 h 02 min
